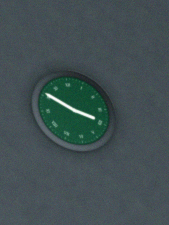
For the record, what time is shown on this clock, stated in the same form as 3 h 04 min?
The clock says 3 h 51 min
